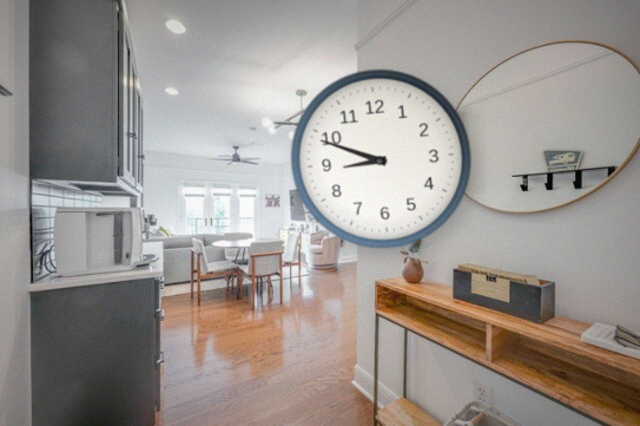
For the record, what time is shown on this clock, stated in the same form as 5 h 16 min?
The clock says 8 h 49 min
